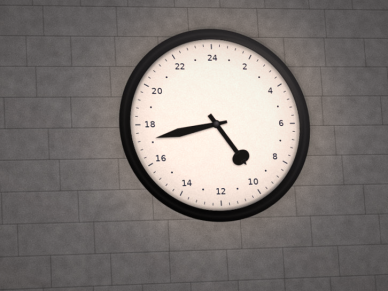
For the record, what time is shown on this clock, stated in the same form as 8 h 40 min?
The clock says 9 h 43 min
